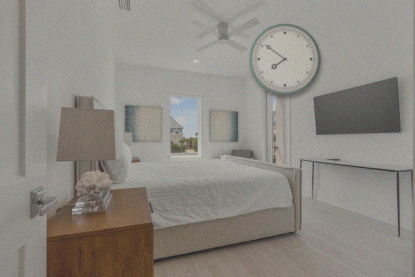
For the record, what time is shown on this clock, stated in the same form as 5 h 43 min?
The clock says 7 h 51 min
